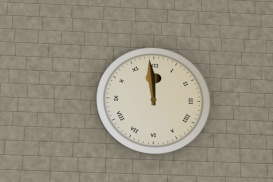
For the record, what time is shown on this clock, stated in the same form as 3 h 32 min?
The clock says 11 h 59 min
